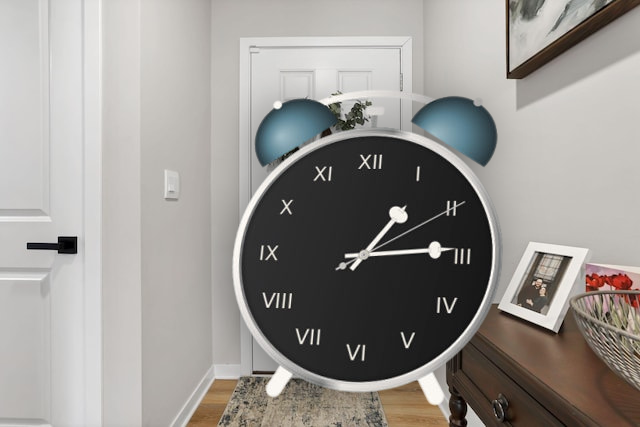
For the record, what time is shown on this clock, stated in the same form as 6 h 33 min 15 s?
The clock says 1 h 14 min 10 s
